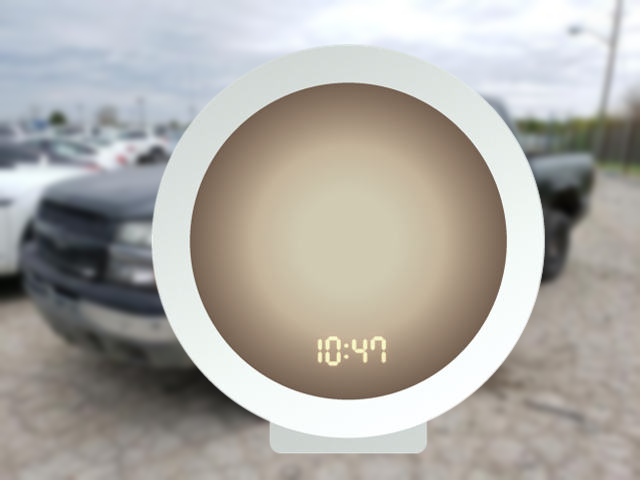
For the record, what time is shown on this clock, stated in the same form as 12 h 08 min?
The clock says 10 h 47 min
